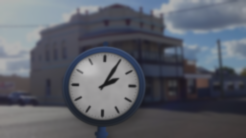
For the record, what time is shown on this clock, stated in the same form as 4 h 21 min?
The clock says 2 h 05 min
